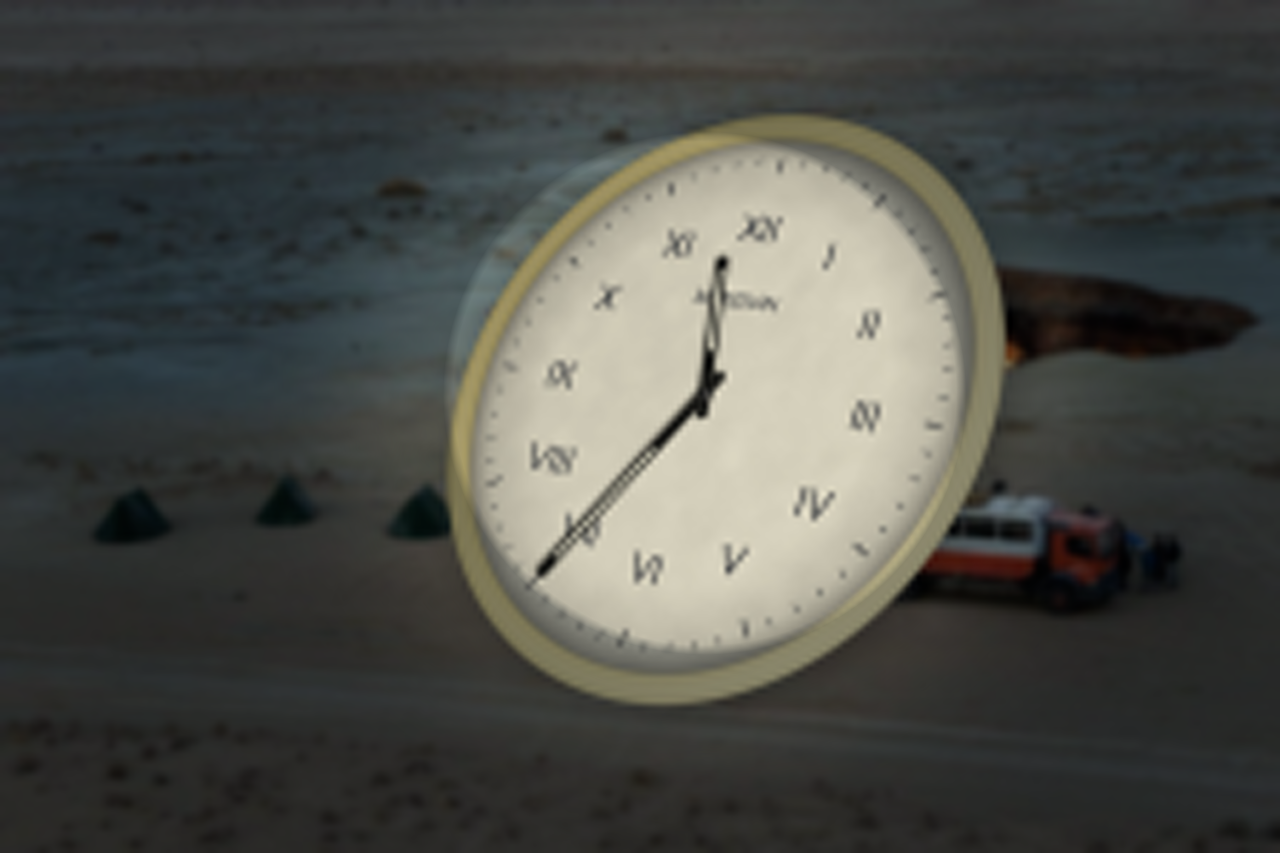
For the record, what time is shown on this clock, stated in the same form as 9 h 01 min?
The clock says 11 h 35 min
